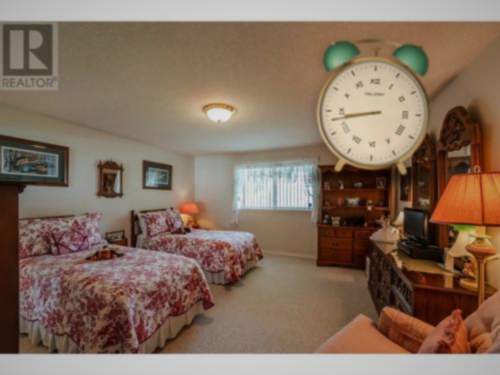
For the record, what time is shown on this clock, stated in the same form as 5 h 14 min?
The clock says 8 h 43 min
